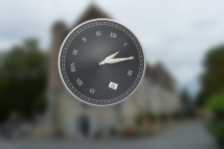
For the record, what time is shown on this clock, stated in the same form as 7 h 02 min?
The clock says 1 h 10 min
